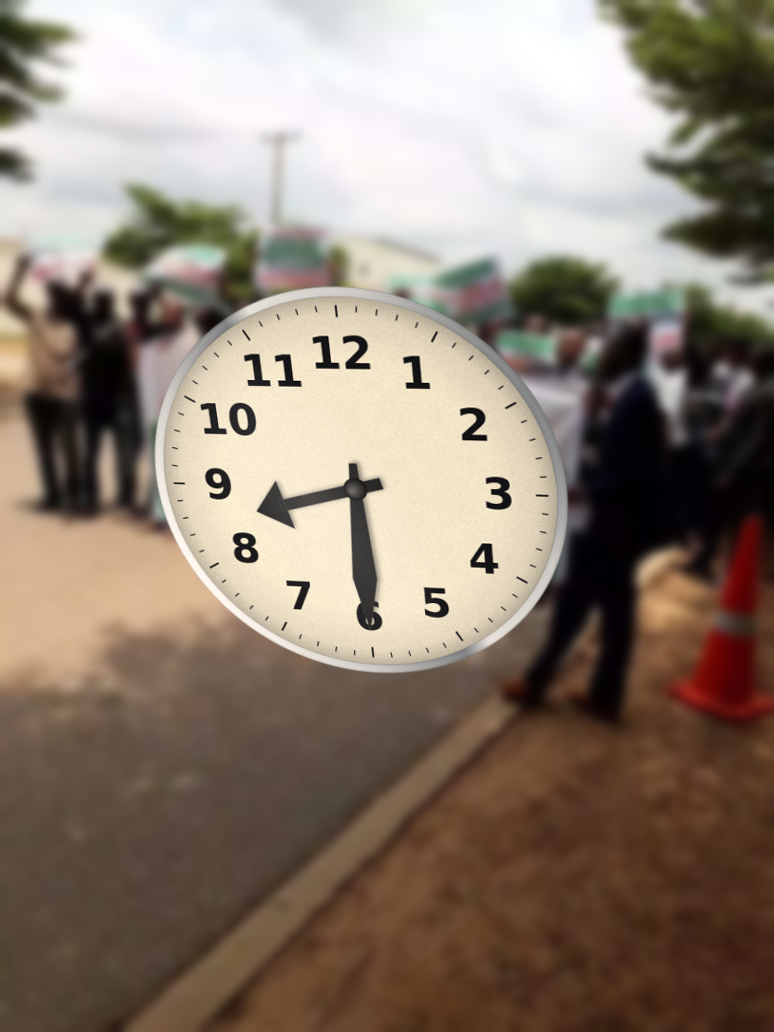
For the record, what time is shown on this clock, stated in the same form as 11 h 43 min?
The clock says 8 h 30 min
